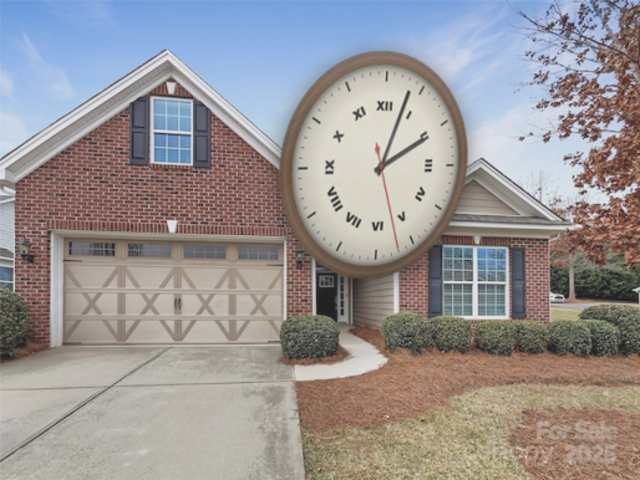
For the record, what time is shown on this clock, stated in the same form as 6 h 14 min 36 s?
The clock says 2 h 03 min 27 s
